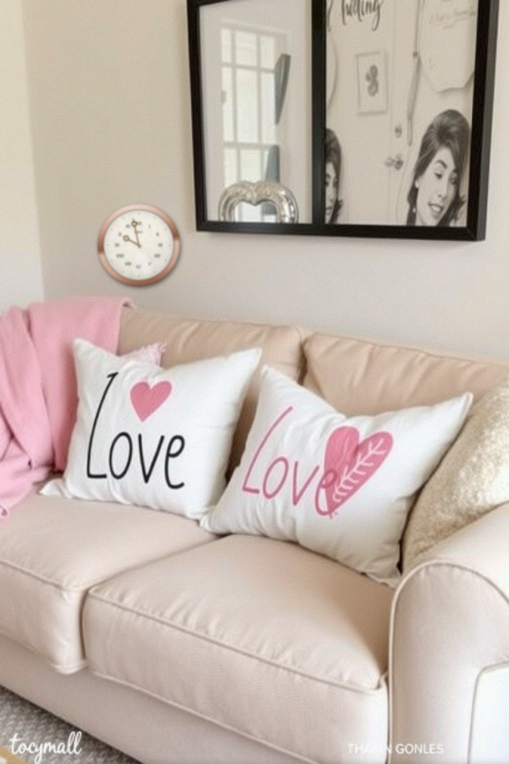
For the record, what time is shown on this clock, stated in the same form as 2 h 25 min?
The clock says 9 h 58 min
